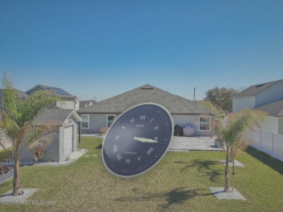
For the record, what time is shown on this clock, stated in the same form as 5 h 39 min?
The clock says 3 h 16 min
